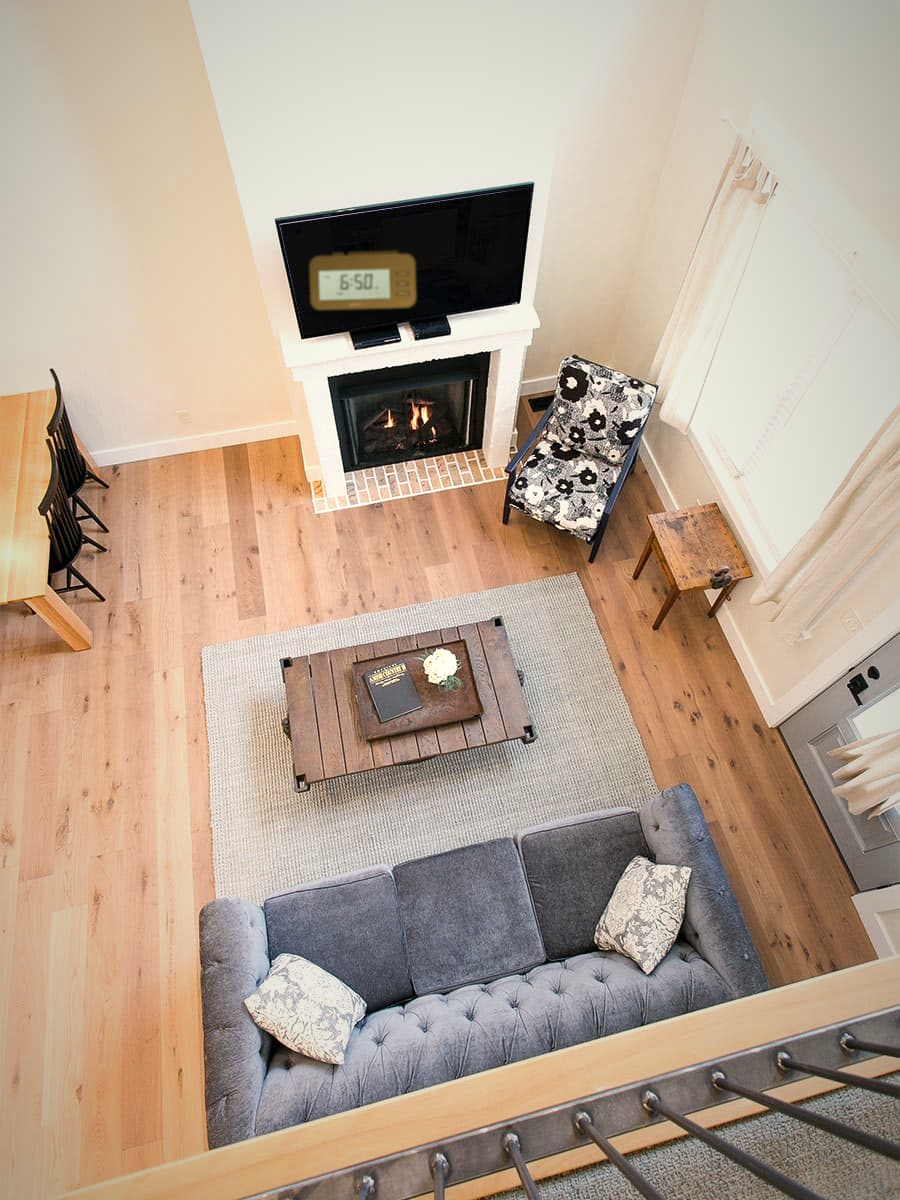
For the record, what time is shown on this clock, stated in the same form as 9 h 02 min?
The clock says 6 h 50 min
